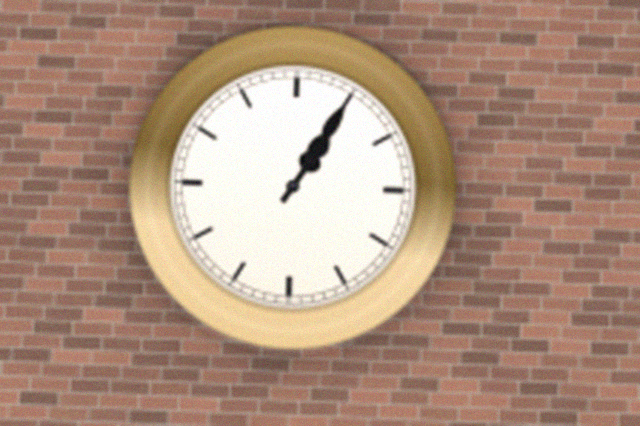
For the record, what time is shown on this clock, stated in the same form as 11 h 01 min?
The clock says 1 h 05 min
